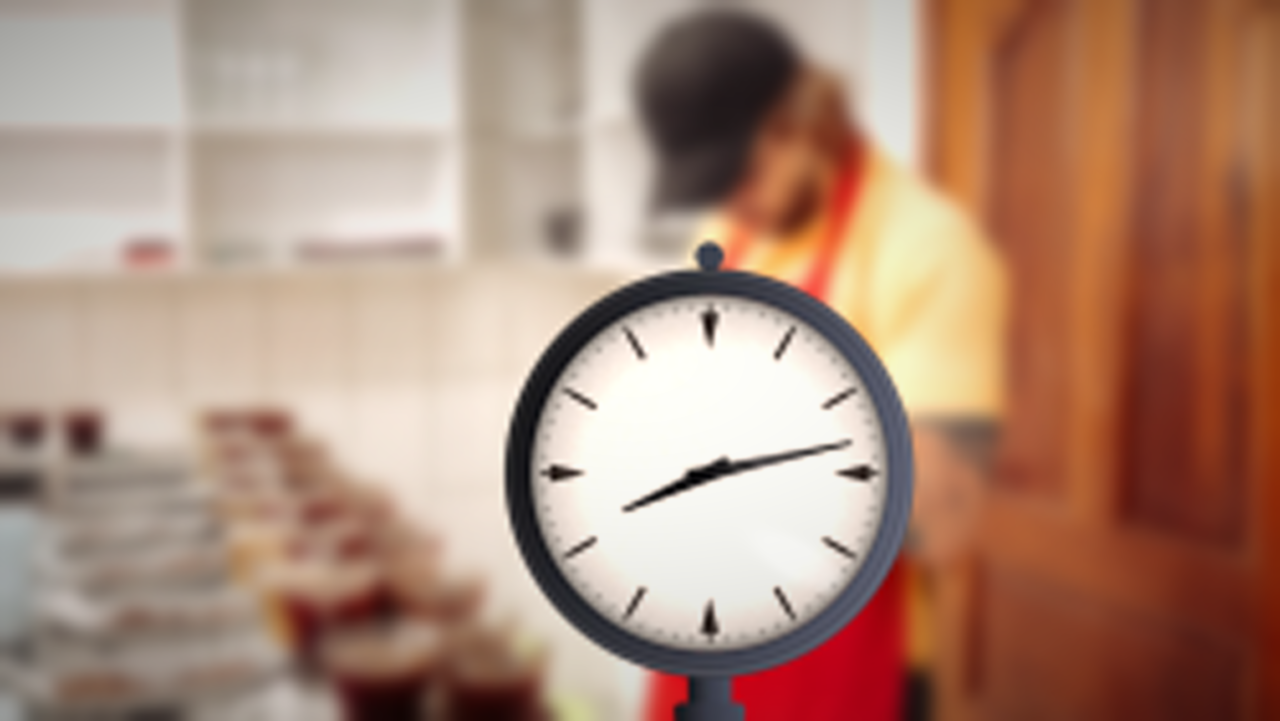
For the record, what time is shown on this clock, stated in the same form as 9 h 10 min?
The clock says 8 h 13 min
